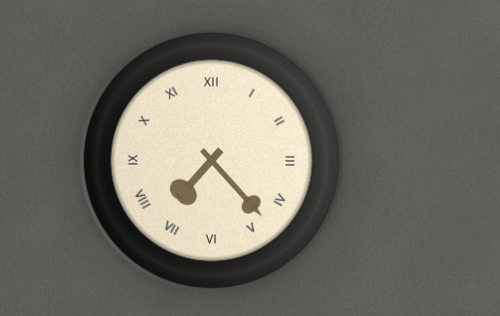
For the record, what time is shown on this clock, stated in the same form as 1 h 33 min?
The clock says 7 h 23 min
